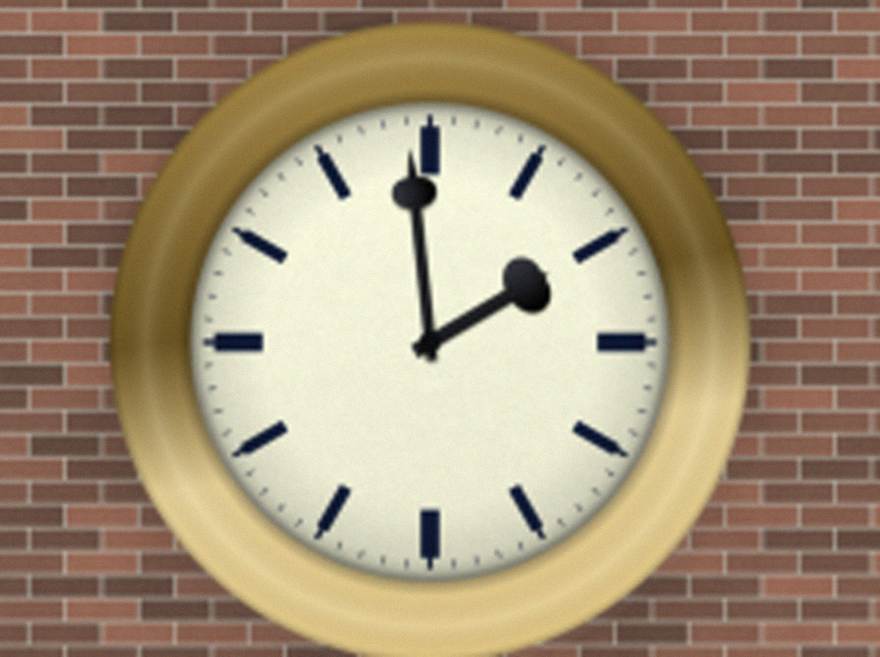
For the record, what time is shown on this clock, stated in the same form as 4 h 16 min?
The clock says 1 h 59 min
